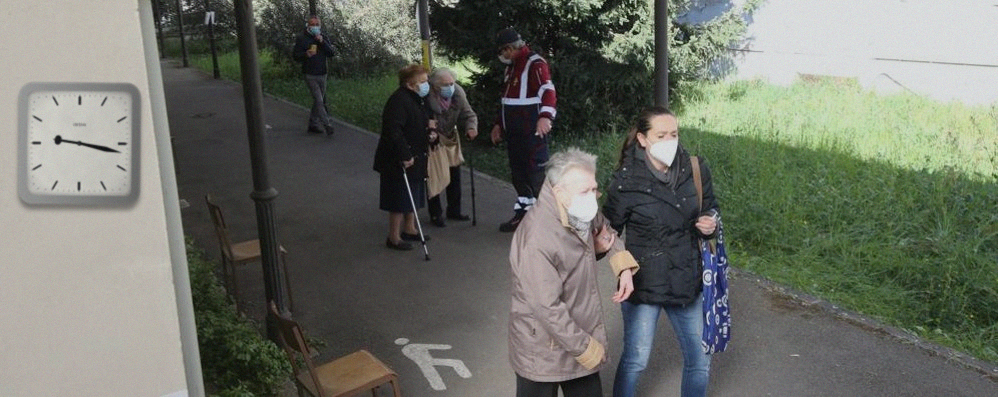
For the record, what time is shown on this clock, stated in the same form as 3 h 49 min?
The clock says 9 h 17 min
